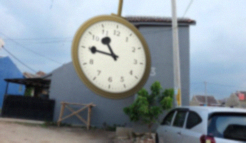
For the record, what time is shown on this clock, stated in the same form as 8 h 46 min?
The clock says 10 h 45 min
